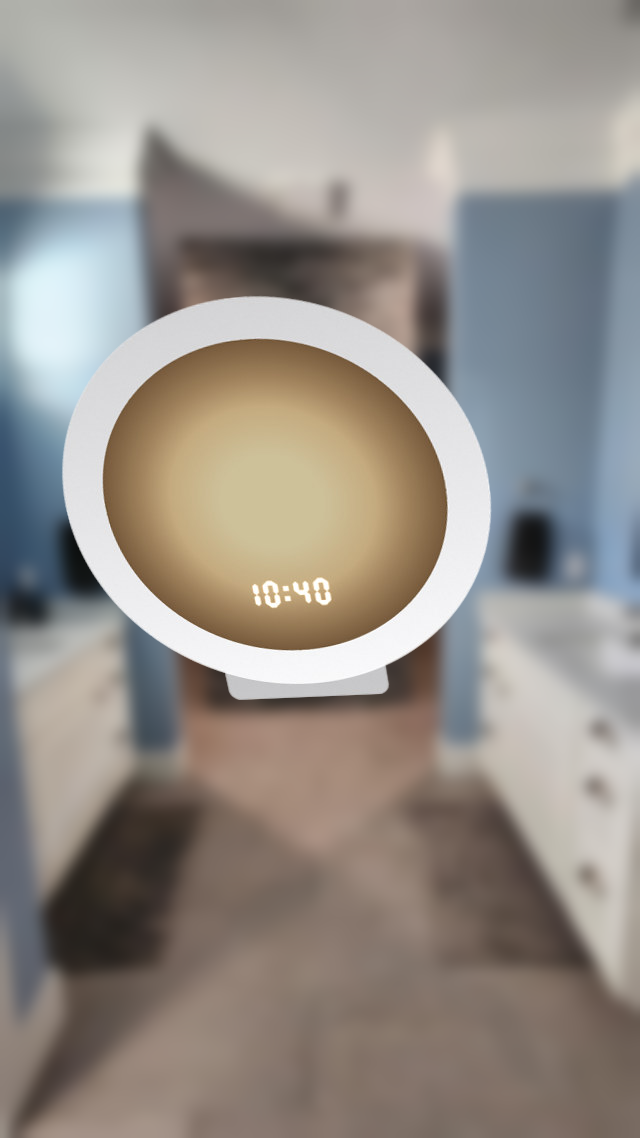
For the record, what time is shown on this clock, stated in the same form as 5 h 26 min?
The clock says 10 h 40 min
